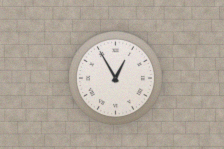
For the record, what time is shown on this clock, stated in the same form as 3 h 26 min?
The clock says 12 h 55 min
